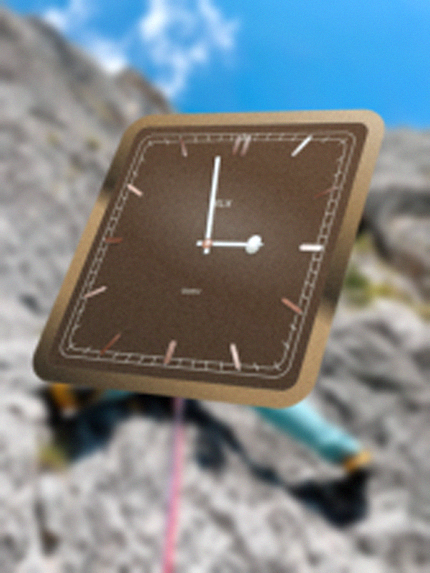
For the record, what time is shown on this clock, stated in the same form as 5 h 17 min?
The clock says 2 h 58 min
